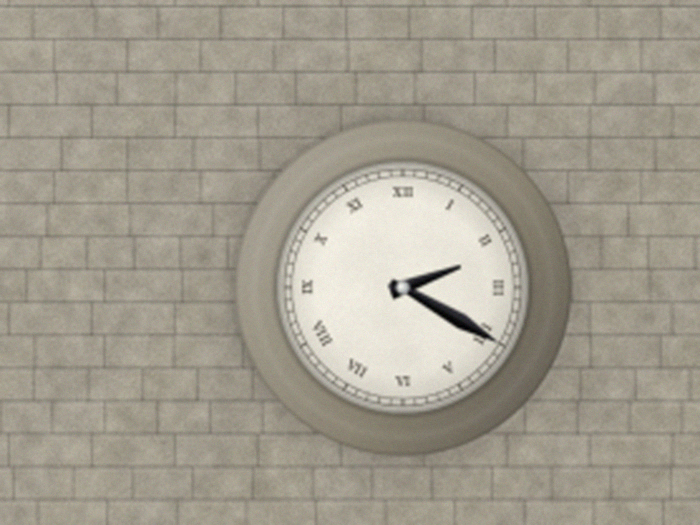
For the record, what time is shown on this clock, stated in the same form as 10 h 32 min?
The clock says 2 h 20 min
